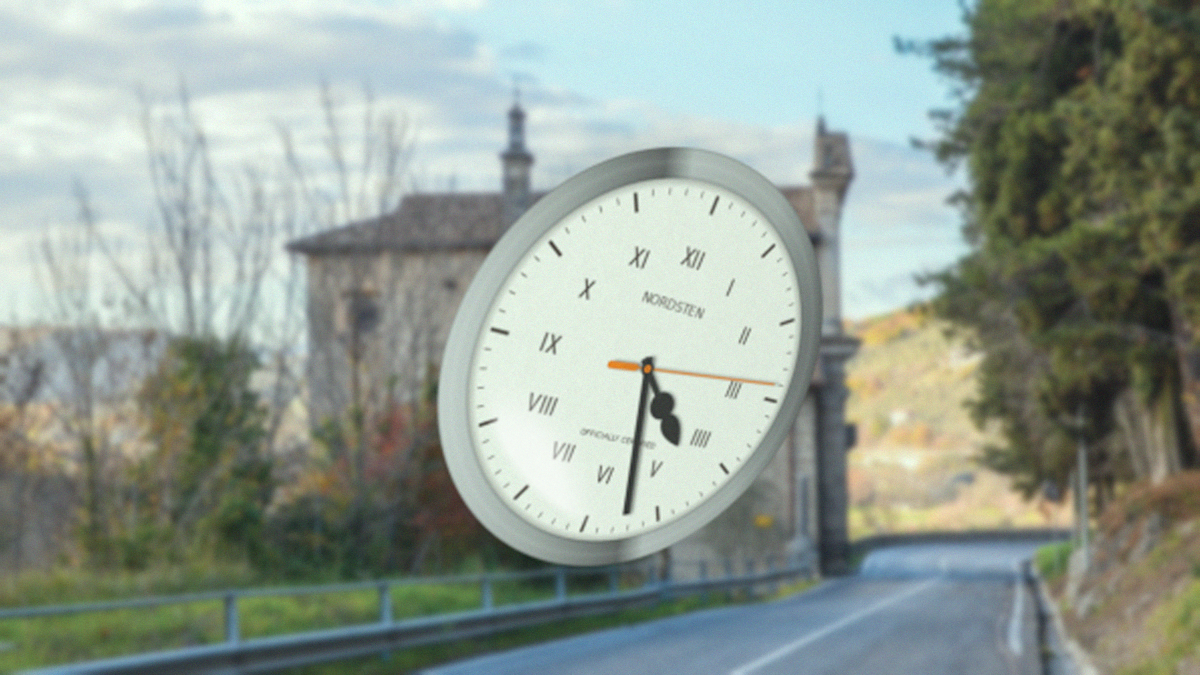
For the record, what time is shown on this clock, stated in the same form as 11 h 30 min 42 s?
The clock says 4 h 27 min 14 s
